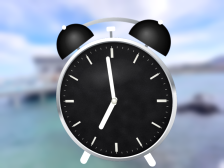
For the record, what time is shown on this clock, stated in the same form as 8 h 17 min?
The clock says 6 h 59 min
